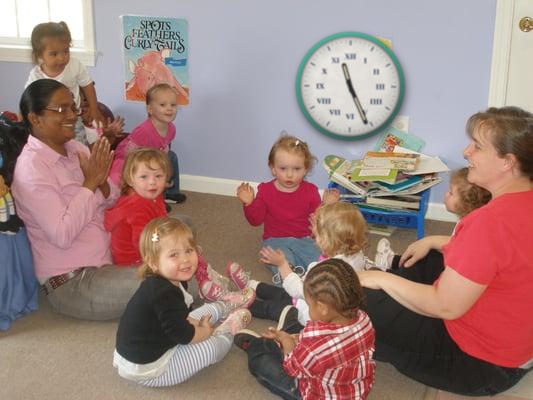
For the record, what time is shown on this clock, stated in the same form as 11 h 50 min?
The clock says 11 h 26 min
